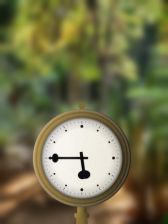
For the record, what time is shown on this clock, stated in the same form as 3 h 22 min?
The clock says 5 h 45 min
